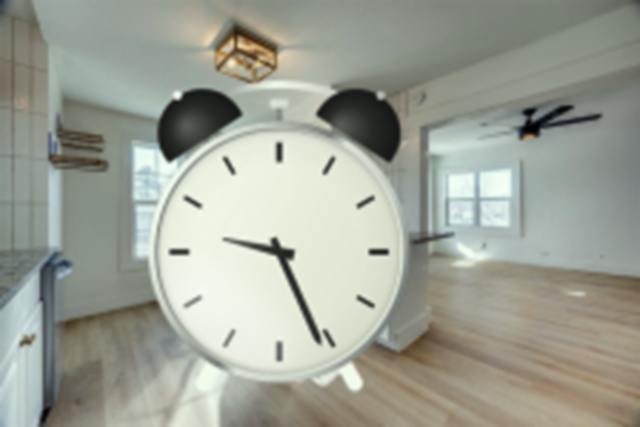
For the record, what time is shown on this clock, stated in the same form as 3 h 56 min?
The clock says 9 h 26 min
